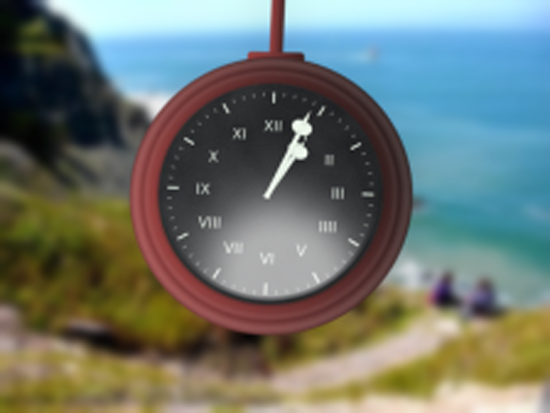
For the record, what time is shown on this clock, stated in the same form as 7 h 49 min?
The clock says 1 h 04 min
